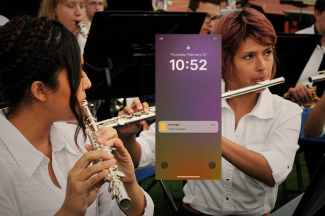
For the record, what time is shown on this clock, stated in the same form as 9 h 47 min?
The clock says 10 h 52 min
